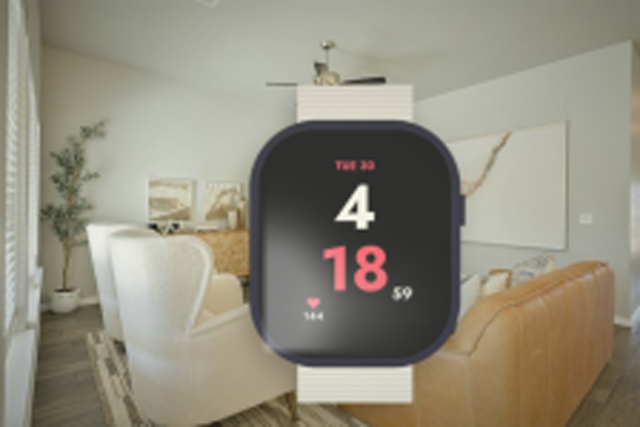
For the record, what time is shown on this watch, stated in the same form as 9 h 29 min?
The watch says 4 h 18 min
